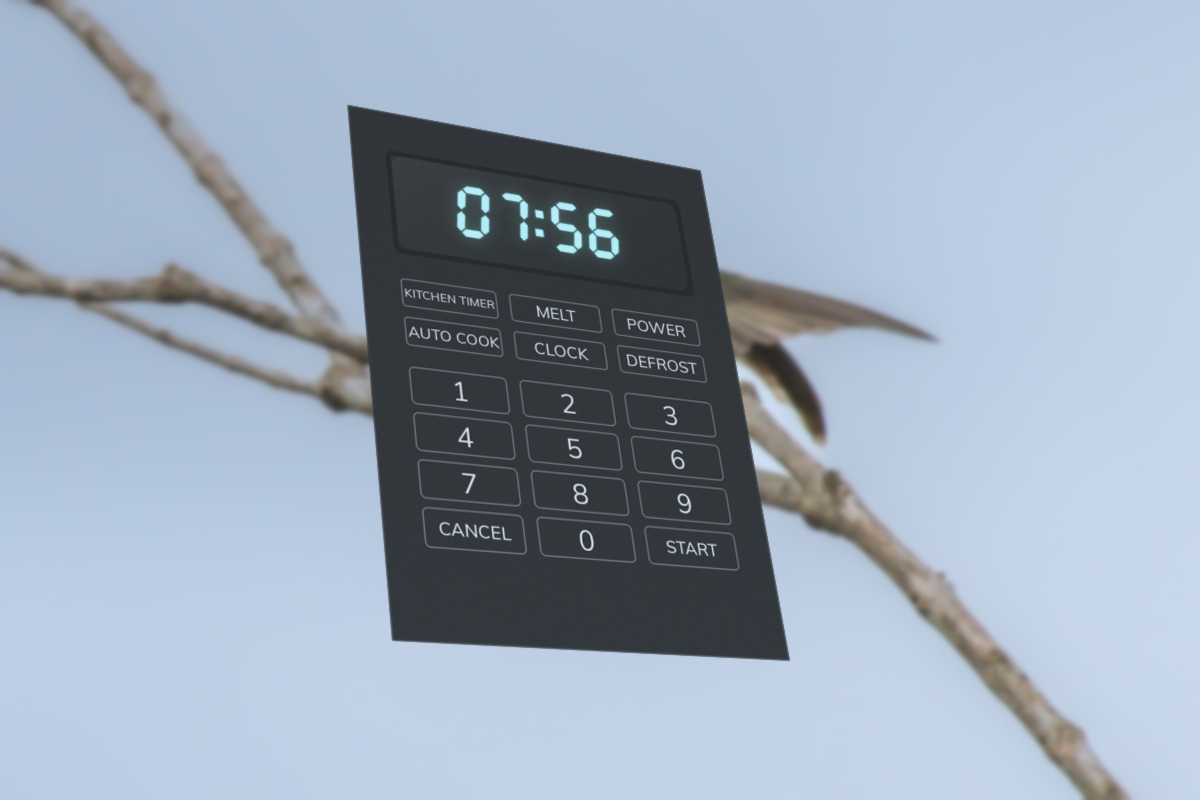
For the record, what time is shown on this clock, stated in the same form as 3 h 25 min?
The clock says 7 h 56 min
